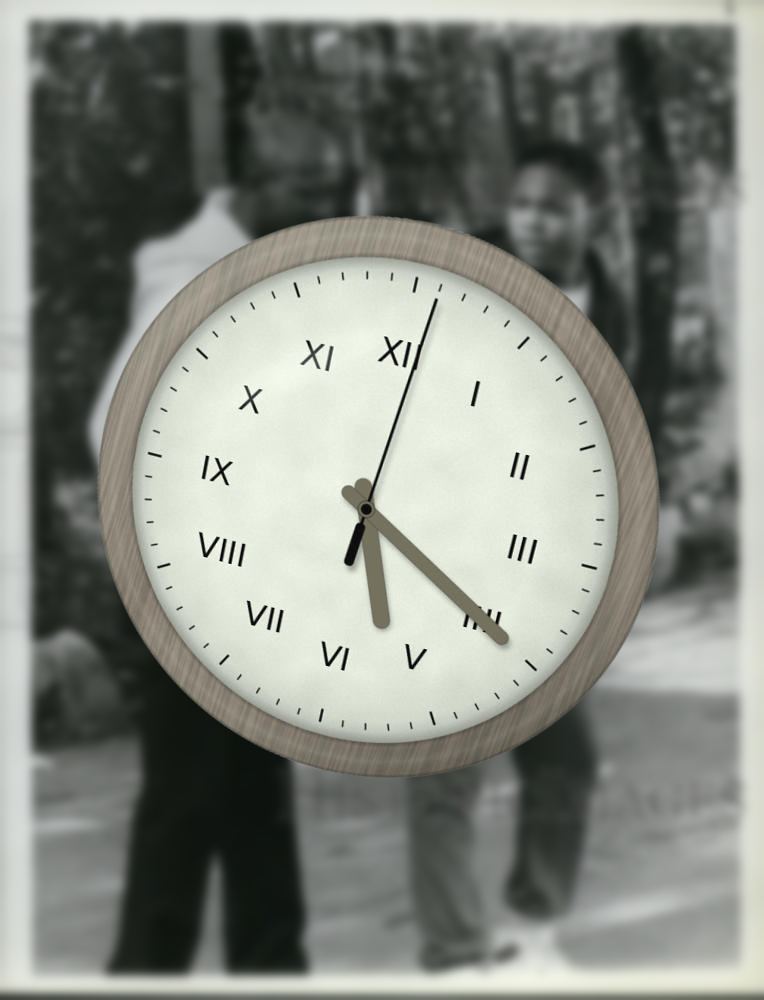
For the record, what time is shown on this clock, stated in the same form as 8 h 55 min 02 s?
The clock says 5 h 20 min 01 s
